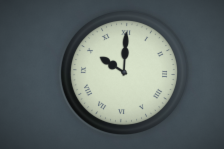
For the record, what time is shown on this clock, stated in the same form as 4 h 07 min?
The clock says 10 h 00 min
